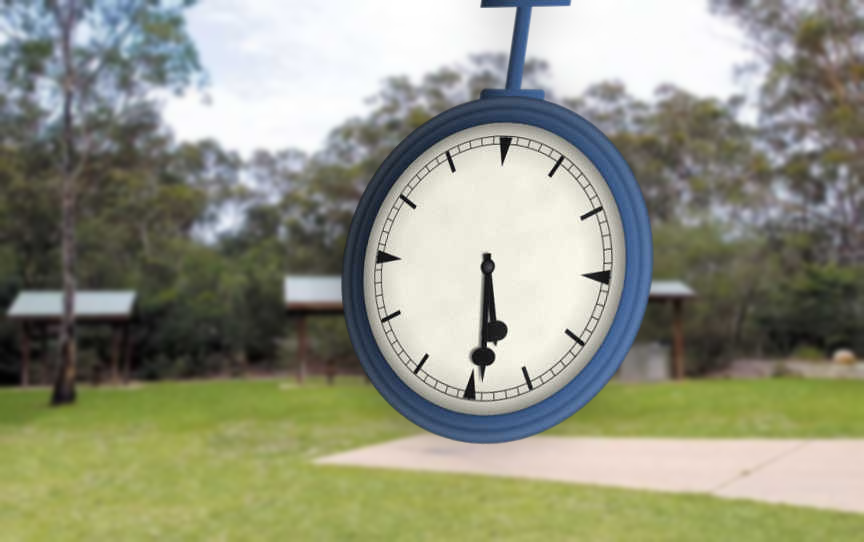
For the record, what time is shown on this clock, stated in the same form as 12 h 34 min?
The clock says 5 h 29 min
